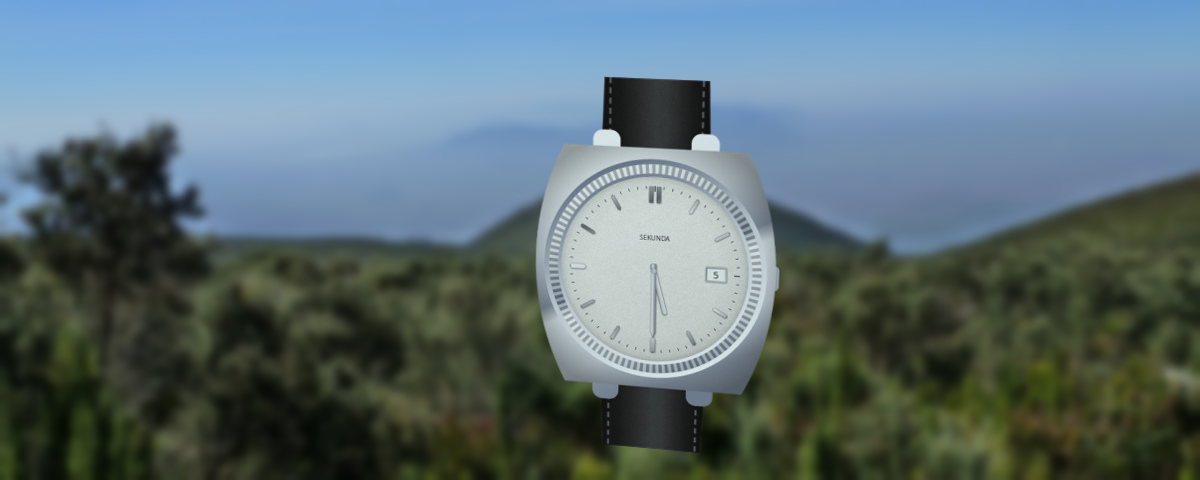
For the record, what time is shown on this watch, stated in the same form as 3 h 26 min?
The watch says 5 h 30 min
